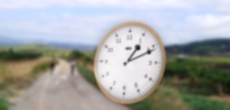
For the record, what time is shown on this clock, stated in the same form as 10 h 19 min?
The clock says 1 h 11 min
